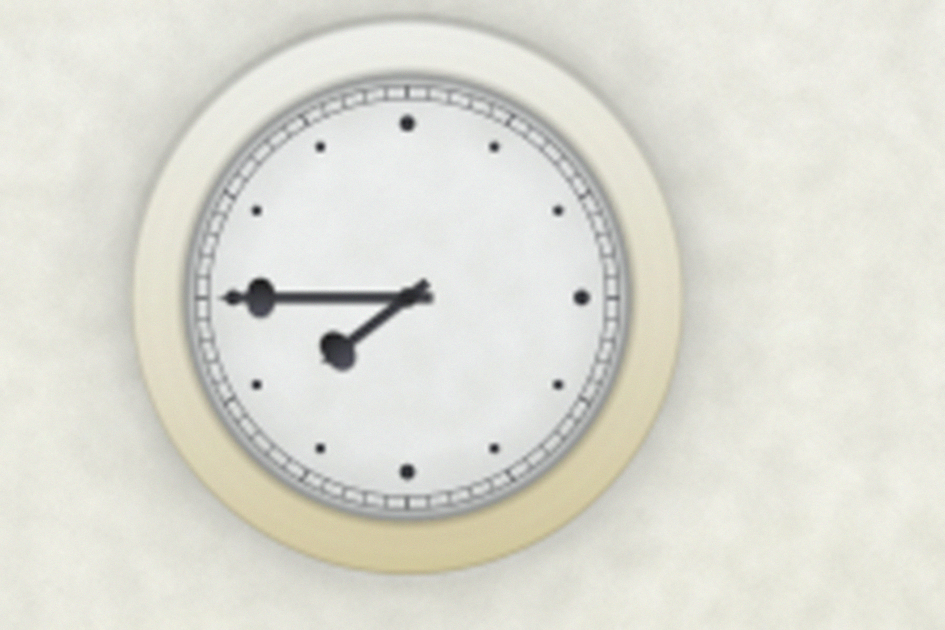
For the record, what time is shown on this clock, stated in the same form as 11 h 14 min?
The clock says 7 h 45 min
